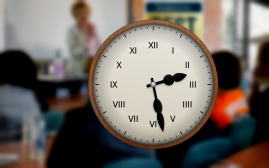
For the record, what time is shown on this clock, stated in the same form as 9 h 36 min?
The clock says 2 h 28 min
